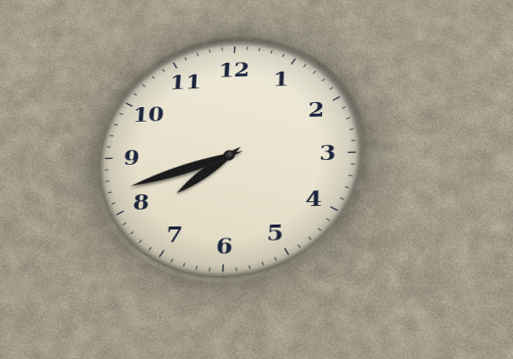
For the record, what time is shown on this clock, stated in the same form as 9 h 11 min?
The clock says 7 h 42 min
